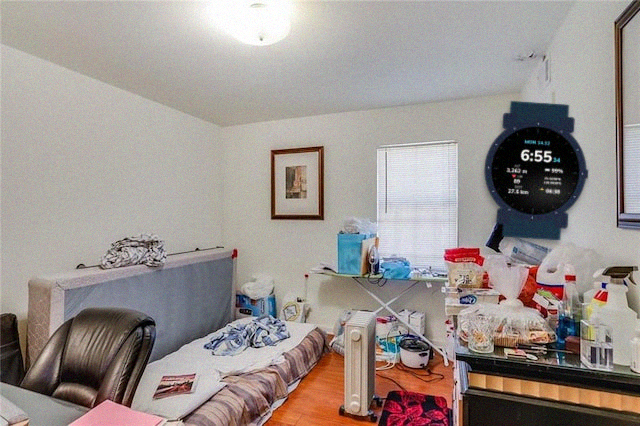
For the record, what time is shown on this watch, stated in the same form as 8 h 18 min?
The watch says 6 h 55 min
